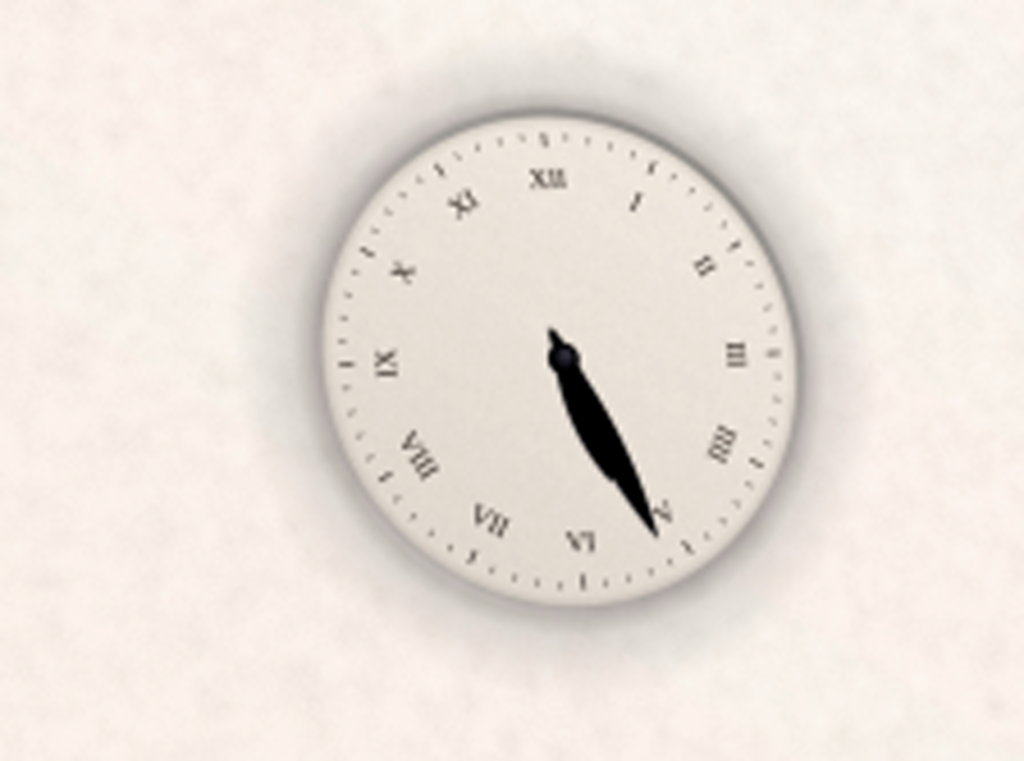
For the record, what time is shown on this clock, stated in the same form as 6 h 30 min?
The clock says 5 h 26 min
